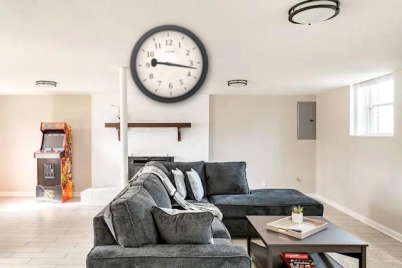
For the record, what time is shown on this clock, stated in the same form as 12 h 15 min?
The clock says 9 h 17 min
